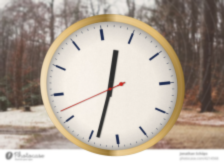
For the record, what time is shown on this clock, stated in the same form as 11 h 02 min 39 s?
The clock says 12 h 33 min 42 s
